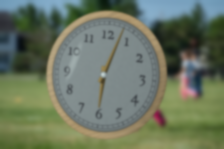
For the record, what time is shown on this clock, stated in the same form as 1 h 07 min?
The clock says 6 h 03 min
